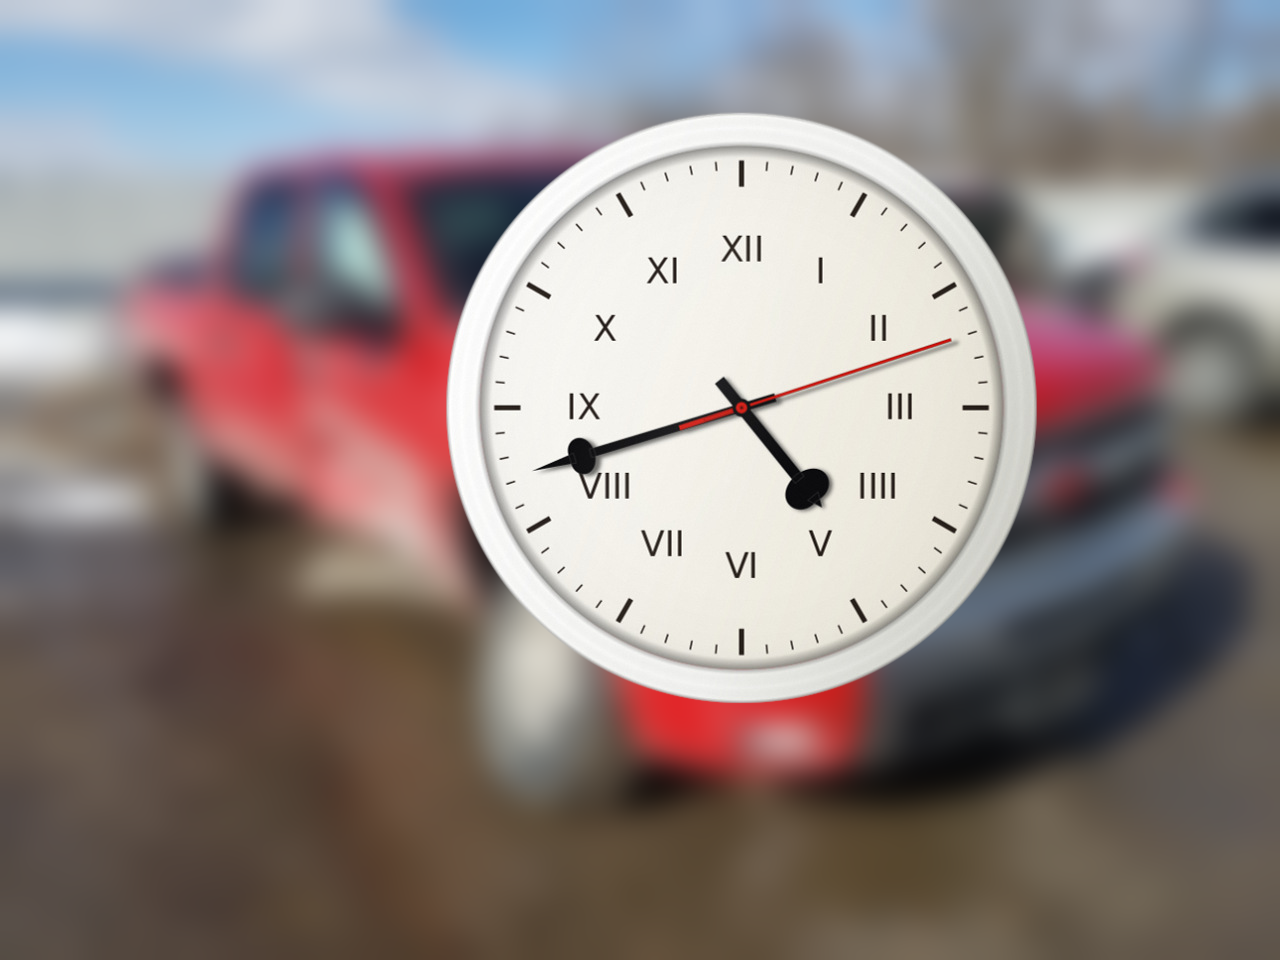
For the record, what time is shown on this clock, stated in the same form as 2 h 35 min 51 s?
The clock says 4 h 42 min 12 s
